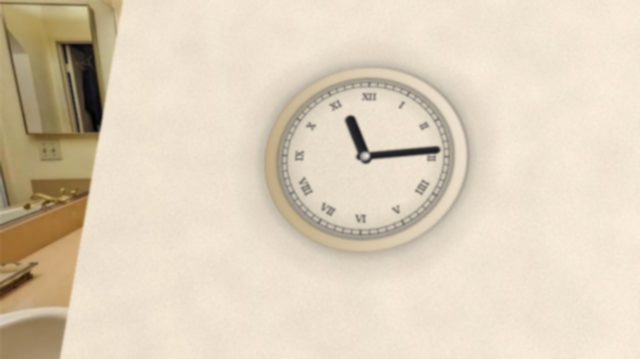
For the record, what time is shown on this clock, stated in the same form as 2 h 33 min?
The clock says 11 h 14 min
